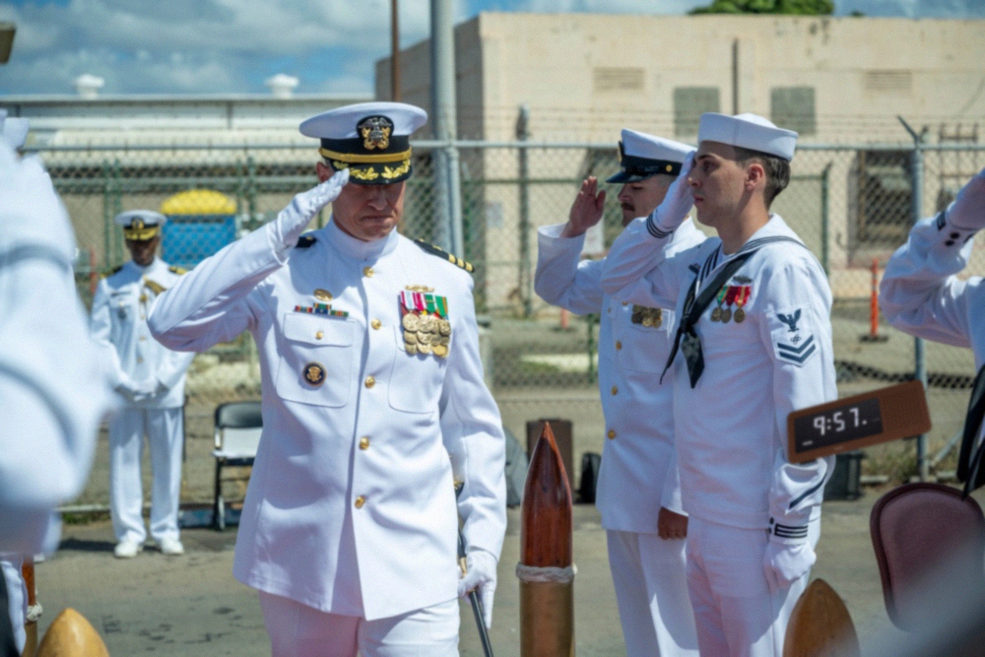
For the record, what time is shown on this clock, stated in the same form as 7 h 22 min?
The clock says 9 h 57 min
